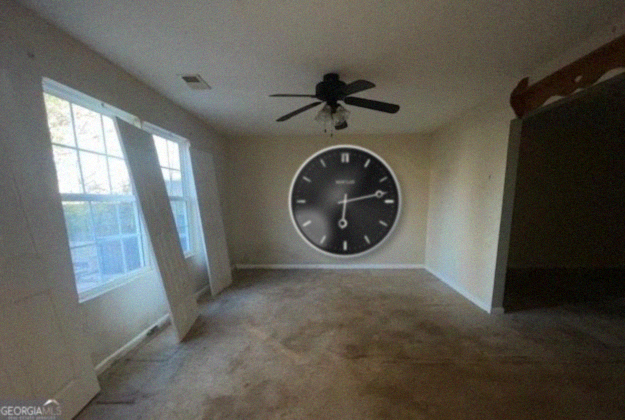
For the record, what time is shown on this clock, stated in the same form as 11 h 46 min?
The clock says 6 h 13 min
